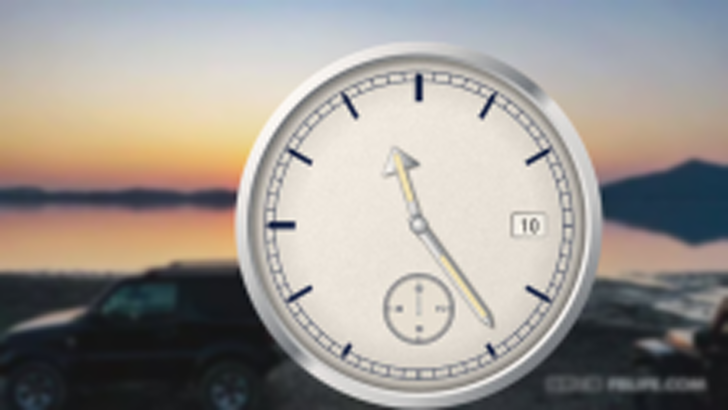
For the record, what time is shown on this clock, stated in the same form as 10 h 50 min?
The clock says 11 h 24 min
